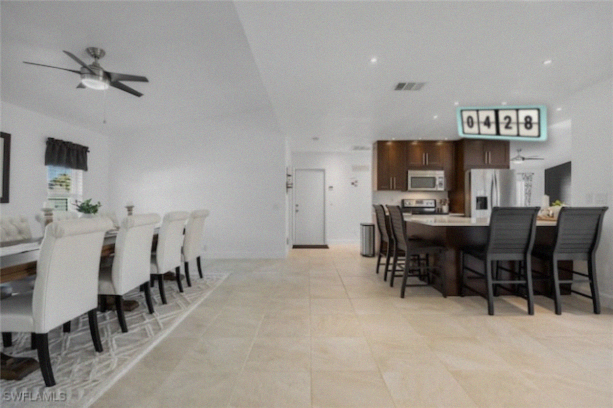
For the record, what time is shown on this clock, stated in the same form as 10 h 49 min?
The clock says 4 h 28 min
